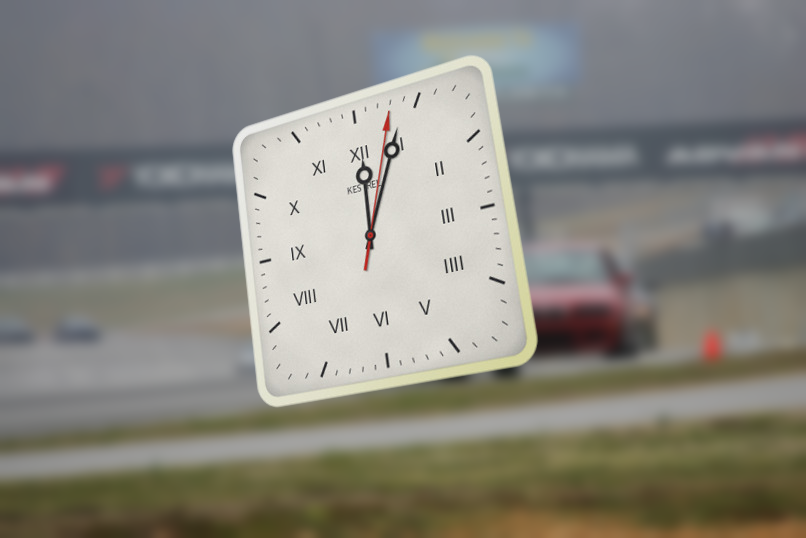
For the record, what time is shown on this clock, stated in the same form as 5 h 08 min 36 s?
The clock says 12 h 04 min 03 s
